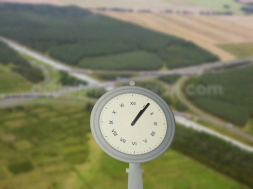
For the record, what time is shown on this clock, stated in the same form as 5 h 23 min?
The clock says 1 h 06 min
